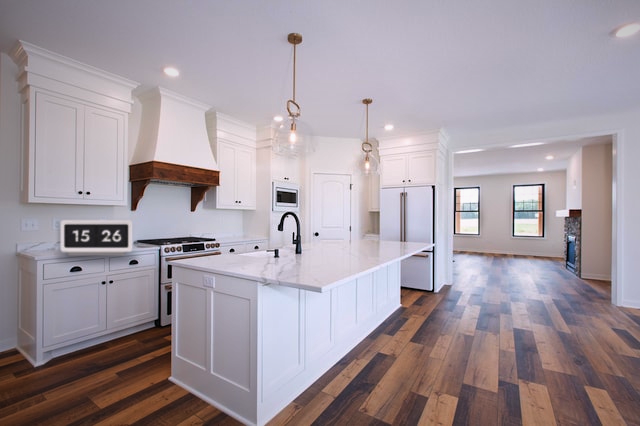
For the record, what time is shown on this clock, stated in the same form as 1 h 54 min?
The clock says 15 h 26 min
